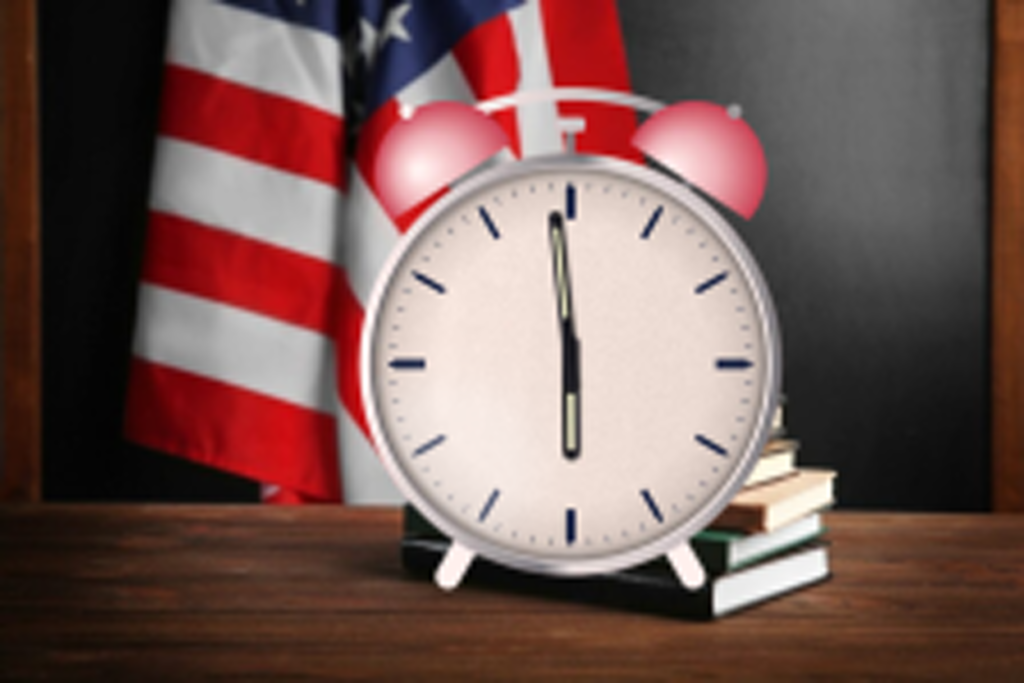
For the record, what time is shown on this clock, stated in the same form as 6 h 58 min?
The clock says 5 h 59 min
